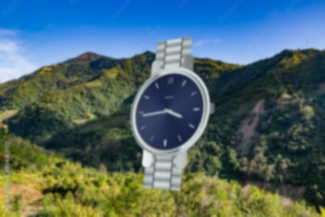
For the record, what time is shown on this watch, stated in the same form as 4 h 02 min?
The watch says 3 h 44 min
